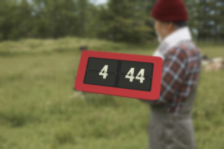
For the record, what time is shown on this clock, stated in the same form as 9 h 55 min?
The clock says 4 h 44 min
